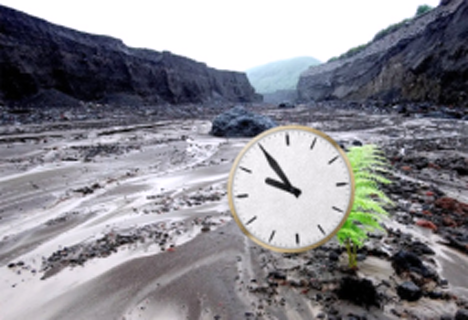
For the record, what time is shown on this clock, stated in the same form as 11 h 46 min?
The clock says 9 h 55 min
